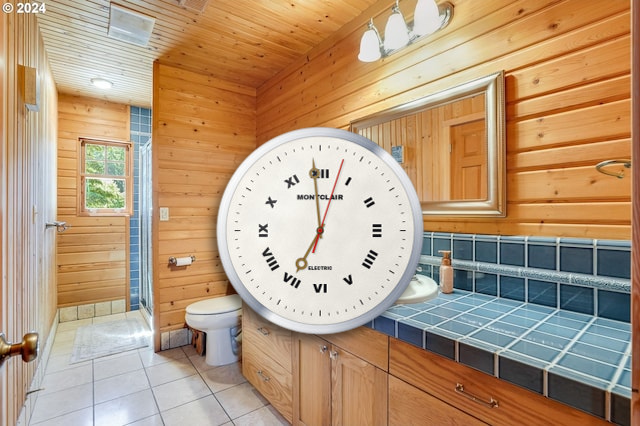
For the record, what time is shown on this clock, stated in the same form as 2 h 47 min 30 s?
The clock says 6 h 59 min 03 s
